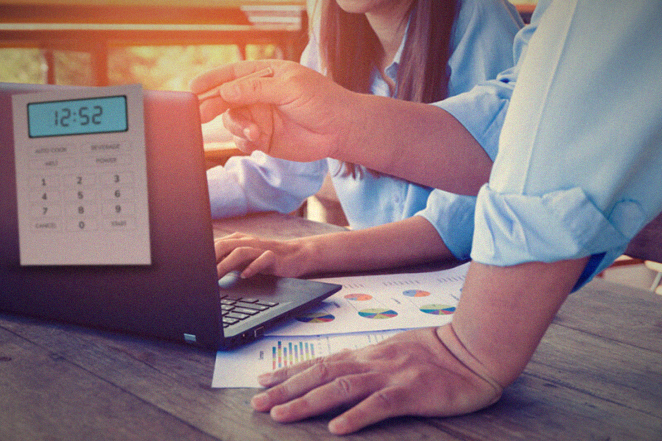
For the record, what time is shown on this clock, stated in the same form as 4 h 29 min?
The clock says 12 h 52 min
